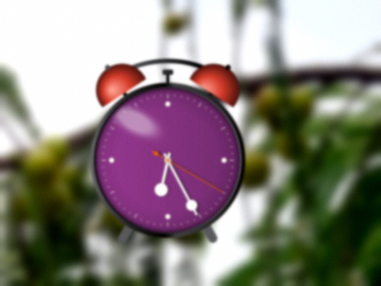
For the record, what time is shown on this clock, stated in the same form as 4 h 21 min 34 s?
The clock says 6 h 25 min 20 s
